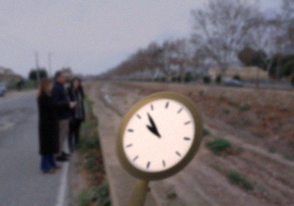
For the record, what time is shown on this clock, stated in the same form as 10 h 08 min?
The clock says 9 h 53 min
